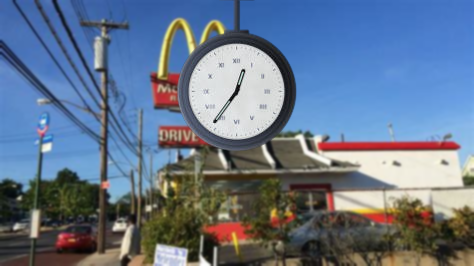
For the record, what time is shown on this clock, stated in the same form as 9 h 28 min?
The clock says 12 h 36 min
